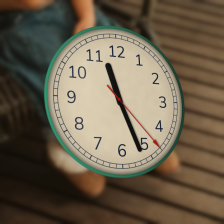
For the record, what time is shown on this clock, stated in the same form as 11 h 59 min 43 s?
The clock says 11 h 26 min 23 s
